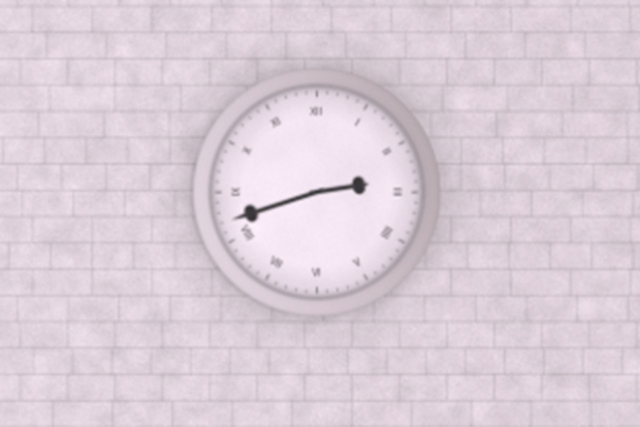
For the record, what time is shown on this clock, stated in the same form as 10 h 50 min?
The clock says 2 h 42 min
